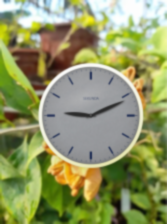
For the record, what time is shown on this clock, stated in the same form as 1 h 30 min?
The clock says 9 h 11 min
